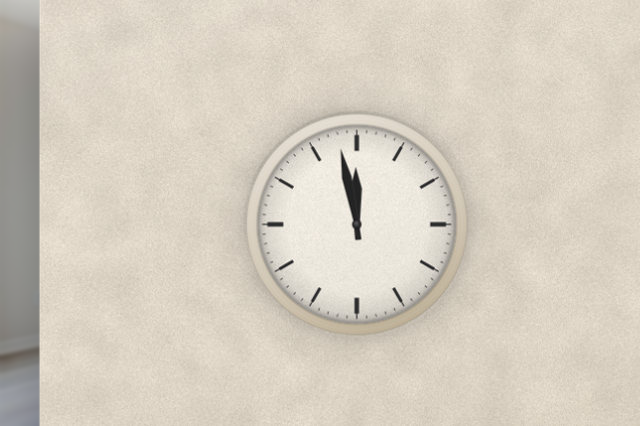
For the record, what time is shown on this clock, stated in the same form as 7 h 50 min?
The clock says 11 h 58 min
